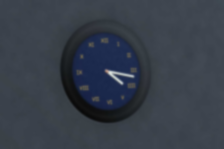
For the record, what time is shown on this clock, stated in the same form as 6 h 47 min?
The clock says 4 h 17 min
